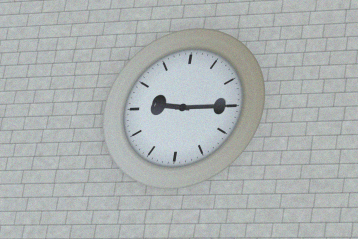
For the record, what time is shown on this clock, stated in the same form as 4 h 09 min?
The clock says 9 h 15 min
